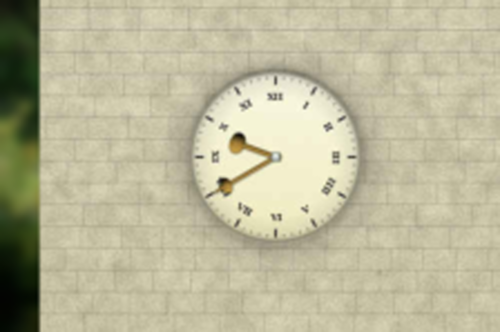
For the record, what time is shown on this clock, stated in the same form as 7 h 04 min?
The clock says 9 h 40 min
